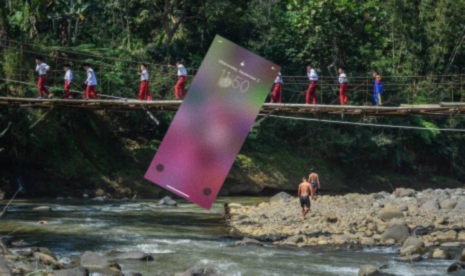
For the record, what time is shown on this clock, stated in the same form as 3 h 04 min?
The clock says 11 h 50 min
